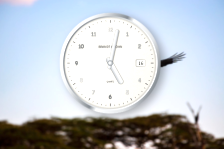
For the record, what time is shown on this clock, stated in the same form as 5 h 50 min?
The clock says 5 h 02 min
